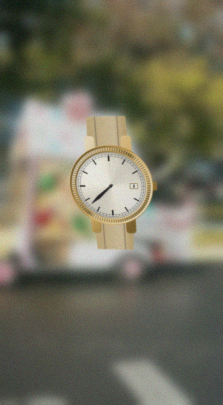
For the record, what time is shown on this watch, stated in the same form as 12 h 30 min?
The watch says 7 h 38 min
